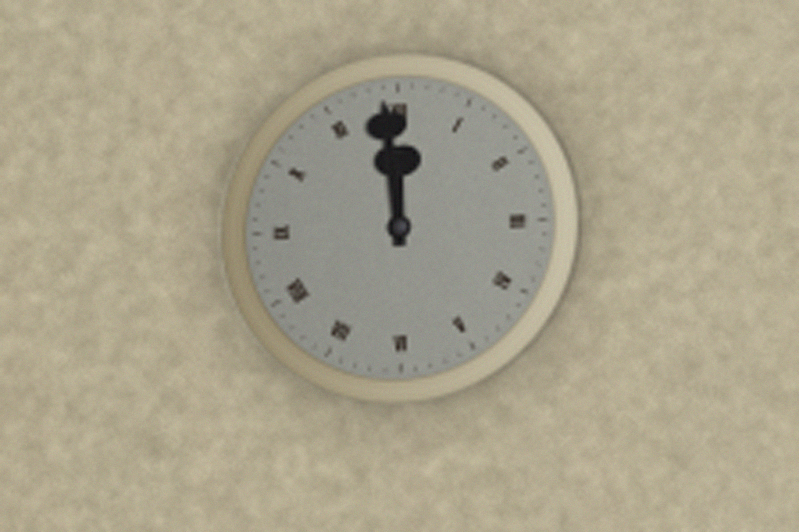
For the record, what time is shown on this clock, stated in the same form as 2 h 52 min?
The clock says 11 h 59 min
